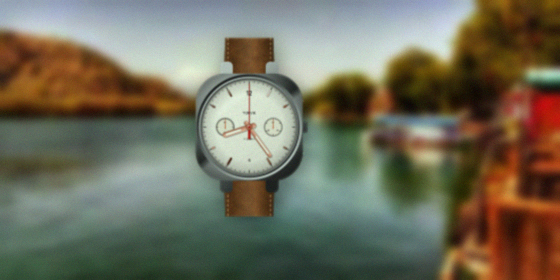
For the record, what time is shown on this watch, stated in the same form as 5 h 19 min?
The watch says 8 h 24 min
